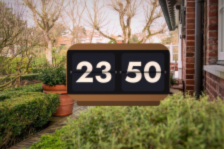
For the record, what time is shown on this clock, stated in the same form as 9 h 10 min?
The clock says 23 h 50 min
